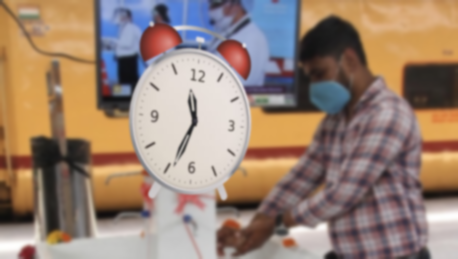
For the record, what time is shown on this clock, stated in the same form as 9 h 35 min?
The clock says 11 h 34 min
